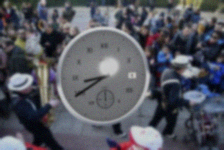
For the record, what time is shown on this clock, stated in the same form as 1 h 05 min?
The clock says 8 h 40 min
